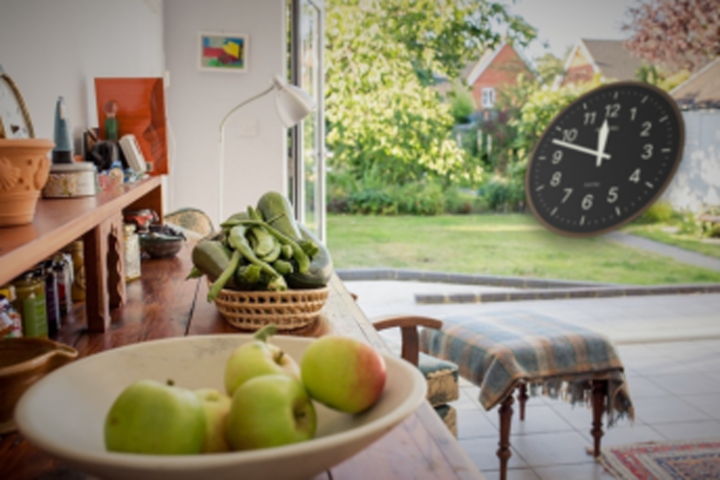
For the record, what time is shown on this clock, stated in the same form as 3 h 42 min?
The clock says 11 h 48 min
